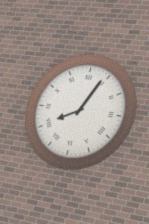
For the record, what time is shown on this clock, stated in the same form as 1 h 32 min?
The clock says 8 h 04 min
